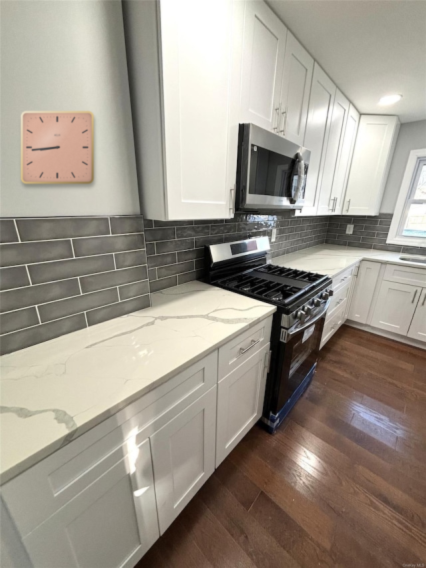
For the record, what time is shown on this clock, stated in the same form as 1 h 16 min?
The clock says 8 h 44 min
